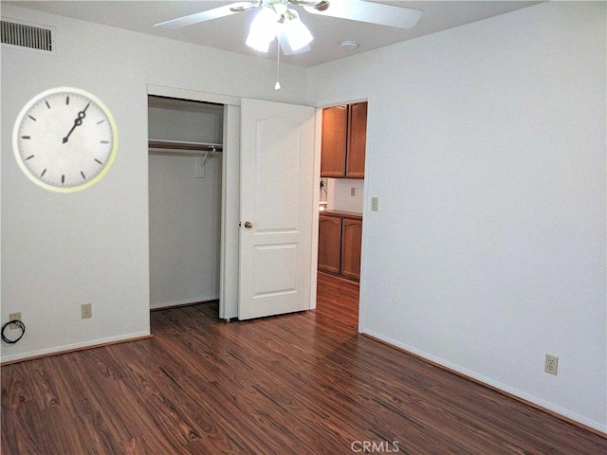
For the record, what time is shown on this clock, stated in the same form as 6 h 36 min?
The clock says 1 h 05 min
